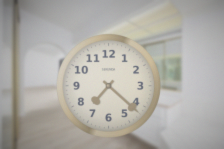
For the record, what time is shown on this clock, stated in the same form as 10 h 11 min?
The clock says 7 h 22 min
